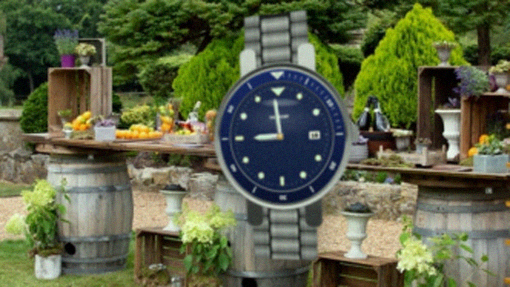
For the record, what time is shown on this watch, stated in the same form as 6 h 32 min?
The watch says 8 h 59 min
